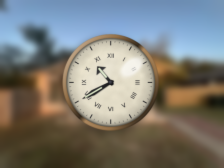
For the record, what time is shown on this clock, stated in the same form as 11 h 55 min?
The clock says 10 h 40 min
